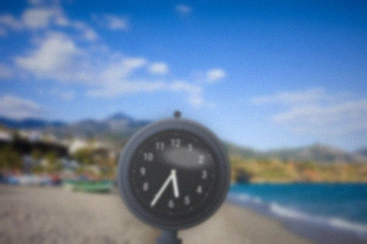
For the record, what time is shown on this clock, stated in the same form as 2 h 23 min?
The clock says 5 h 35 min
